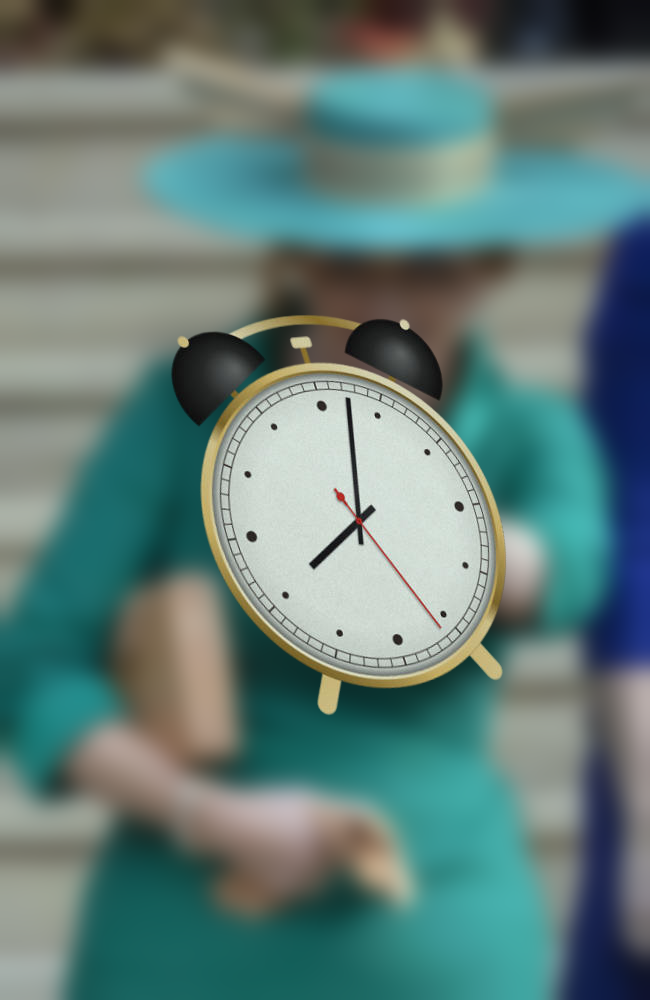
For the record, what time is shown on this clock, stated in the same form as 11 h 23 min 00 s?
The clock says 8 h 02 min 26 s
